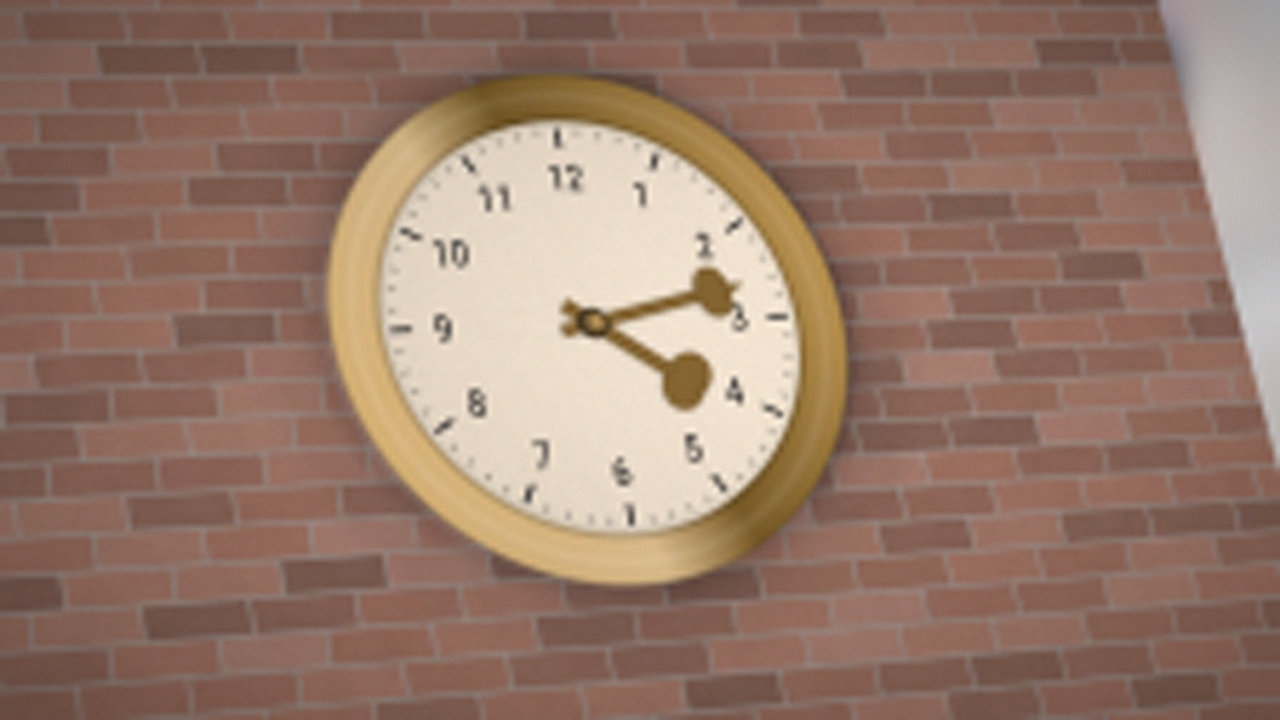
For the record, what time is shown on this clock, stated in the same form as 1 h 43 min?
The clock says 4 h 13 min
